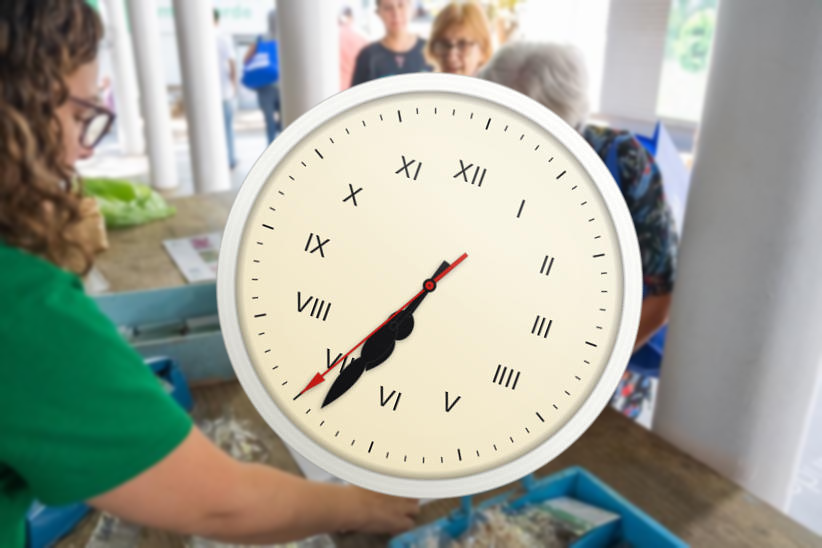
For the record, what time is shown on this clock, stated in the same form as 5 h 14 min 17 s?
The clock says 6 h 33 min 35 s
